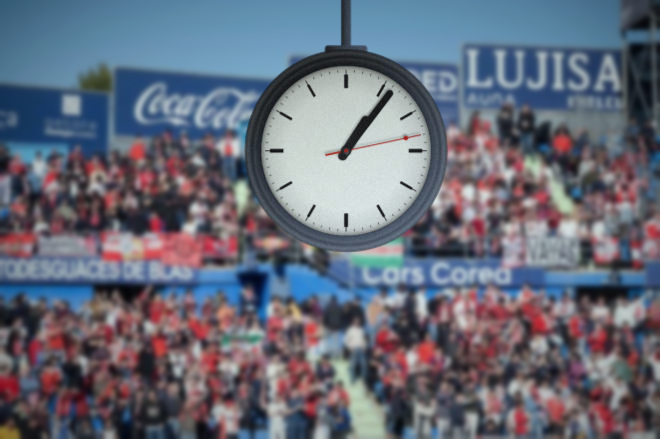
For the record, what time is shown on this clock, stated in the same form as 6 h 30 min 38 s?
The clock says 1 h 06 min 13 s
